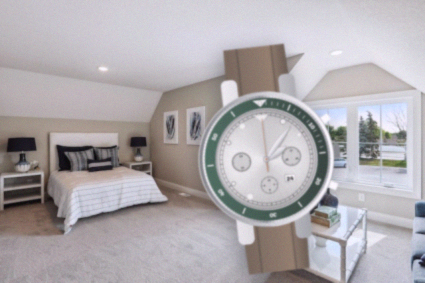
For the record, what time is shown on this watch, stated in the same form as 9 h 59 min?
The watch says 2 h 07 min
